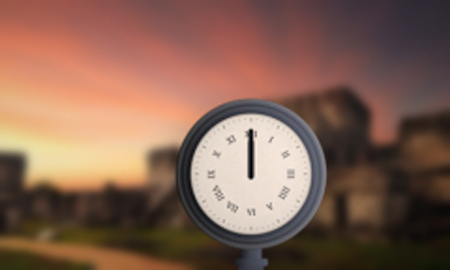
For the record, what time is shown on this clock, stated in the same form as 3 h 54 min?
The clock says 12 h 00 min
